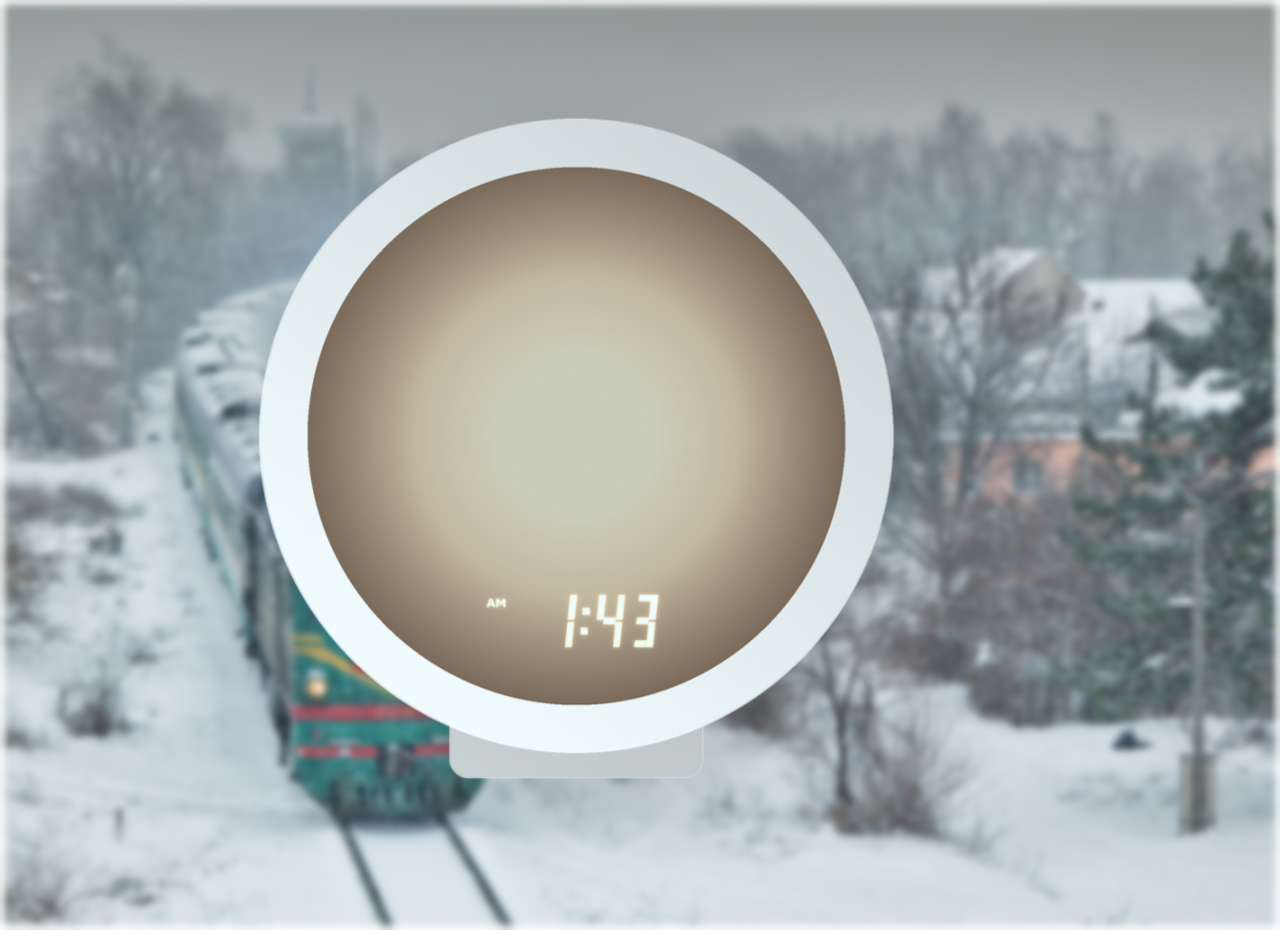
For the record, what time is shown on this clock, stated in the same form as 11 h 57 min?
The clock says 1 h 43 min
